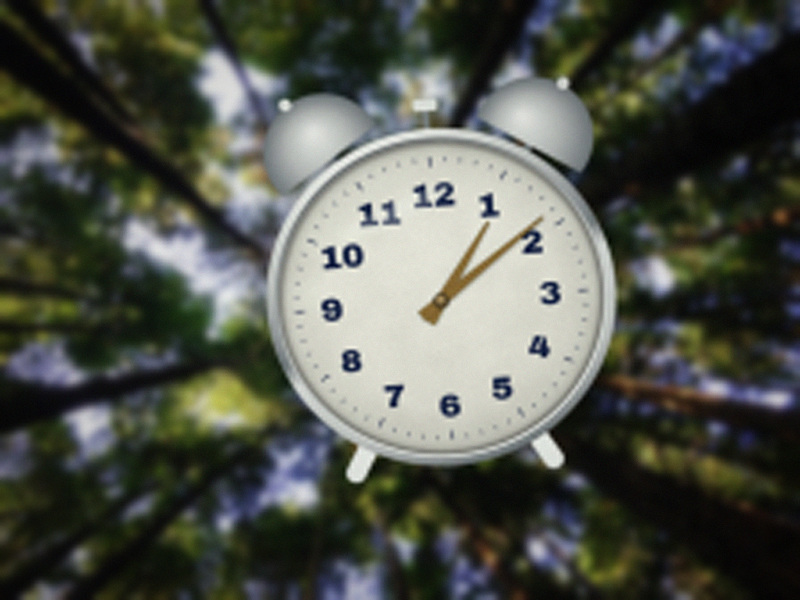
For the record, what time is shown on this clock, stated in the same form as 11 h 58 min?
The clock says 1 h 09 min
